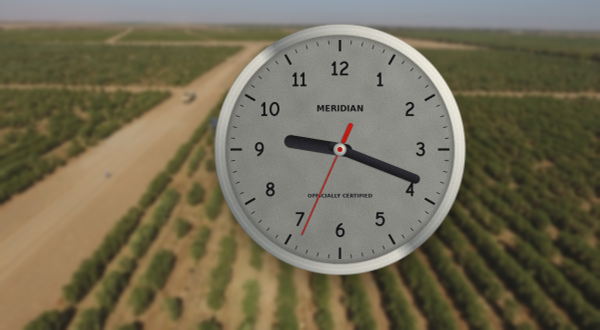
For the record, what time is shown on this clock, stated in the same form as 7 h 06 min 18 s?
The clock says 9 h 18 min 34 s
